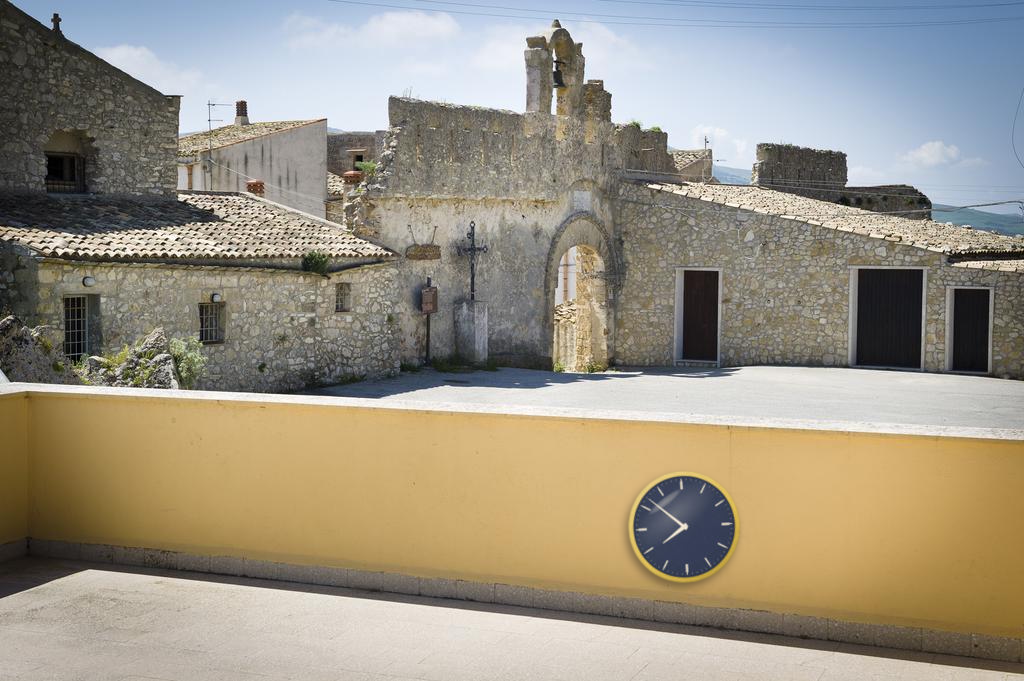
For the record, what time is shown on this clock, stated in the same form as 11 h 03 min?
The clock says 7 h 52 min
